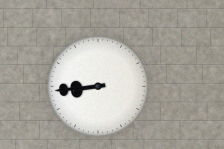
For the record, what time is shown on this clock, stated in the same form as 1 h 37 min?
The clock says 8 h 44 min
